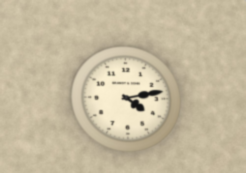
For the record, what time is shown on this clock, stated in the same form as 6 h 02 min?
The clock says 4 h 13 min
